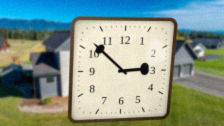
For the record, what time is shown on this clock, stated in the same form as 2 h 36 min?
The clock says 2 h 52 min
